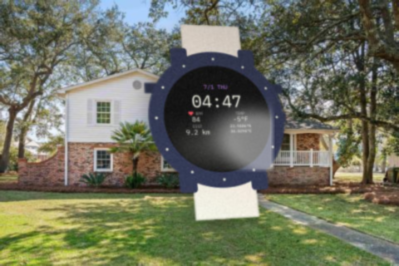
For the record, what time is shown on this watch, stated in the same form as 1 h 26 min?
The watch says 4 h 47 min
